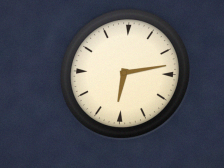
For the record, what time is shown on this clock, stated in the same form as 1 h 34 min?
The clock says 6 h 13 min
